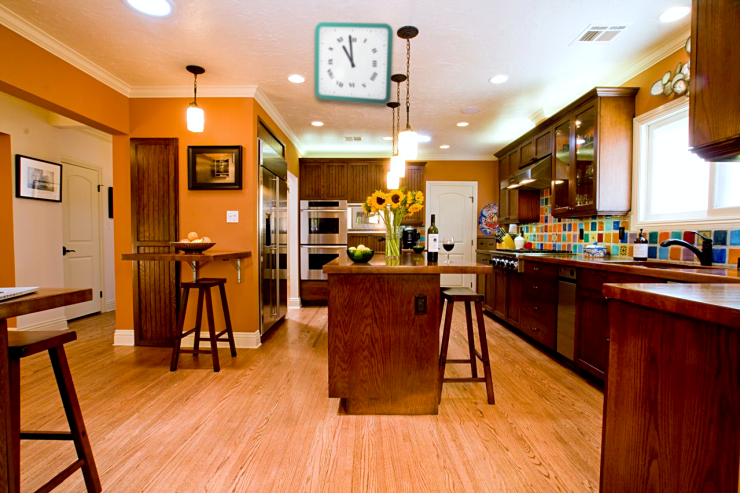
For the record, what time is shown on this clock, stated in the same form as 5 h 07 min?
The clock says 10 h 59 min
